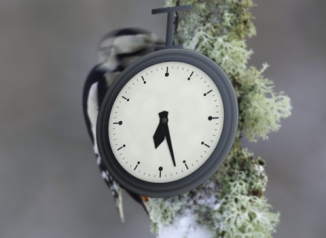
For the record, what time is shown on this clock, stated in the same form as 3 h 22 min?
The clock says 6 h 27 min
